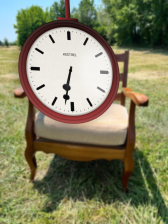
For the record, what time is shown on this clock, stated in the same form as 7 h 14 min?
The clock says 6 h 32 min
